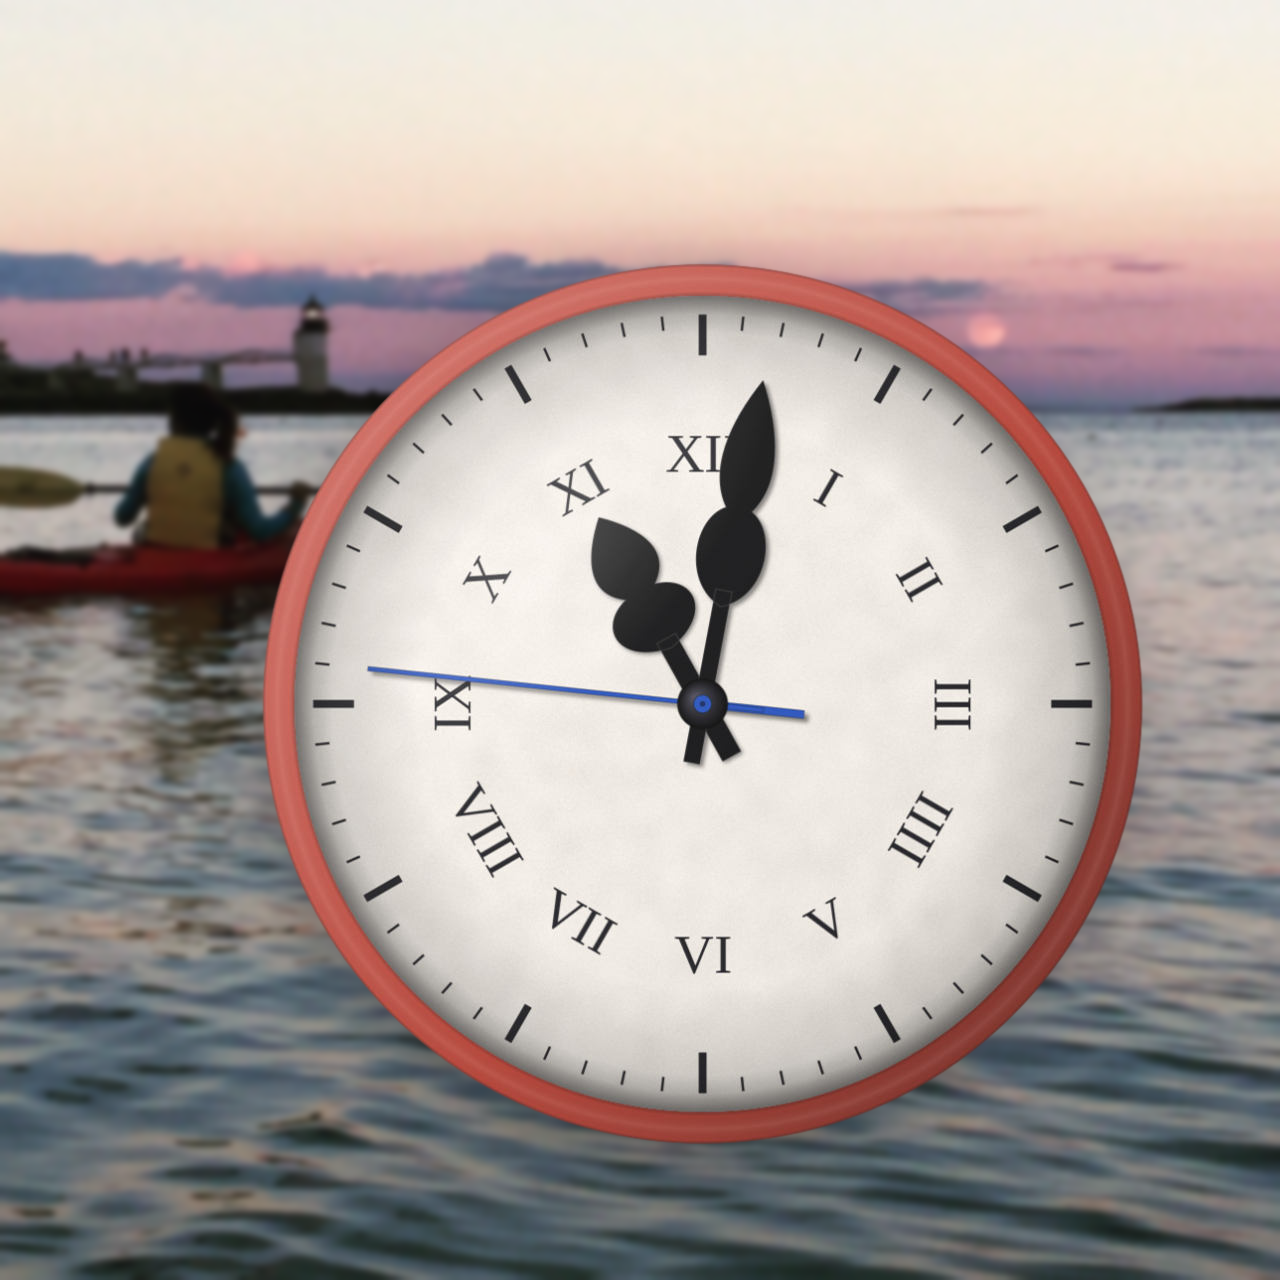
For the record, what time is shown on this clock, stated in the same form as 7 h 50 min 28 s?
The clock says 11 h 01 min 46 s
